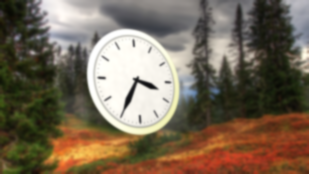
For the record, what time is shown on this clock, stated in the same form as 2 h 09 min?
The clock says 3 h 35 min
